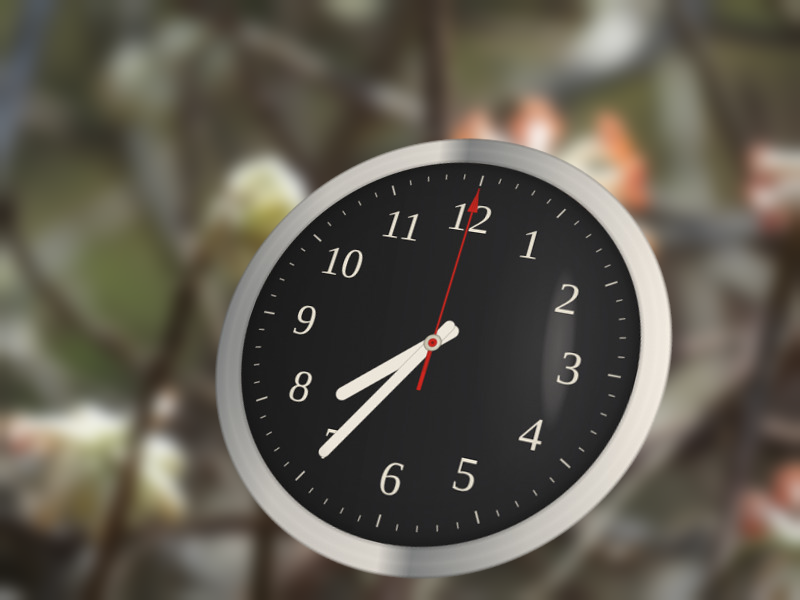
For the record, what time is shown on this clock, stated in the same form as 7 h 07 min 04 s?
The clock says 7 h 35 min 00 s
